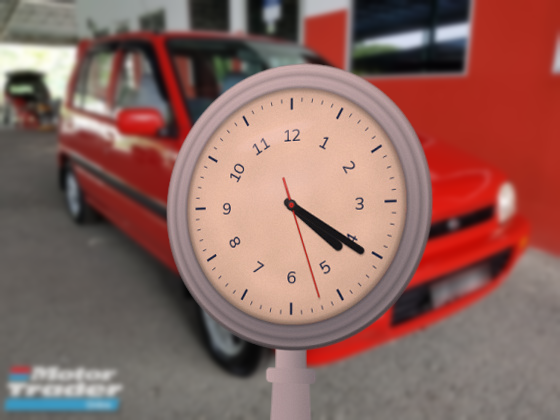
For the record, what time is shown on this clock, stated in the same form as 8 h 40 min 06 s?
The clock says 4 h 20 min 27 s
